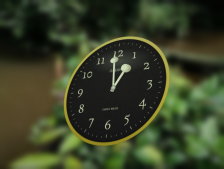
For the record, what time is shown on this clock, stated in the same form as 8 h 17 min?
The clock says 12 h 59 min
